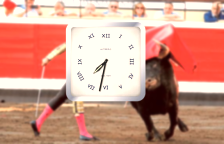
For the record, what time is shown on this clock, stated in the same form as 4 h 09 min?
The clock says 7 h 32 min
